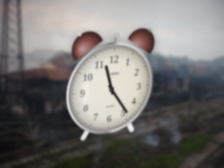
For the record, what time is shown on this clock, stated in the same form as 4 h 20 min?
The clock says 11 h 24 min
